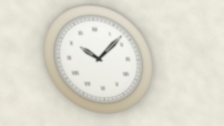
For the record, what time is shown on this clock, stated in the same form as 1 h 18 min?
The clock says 10 h 08 min
